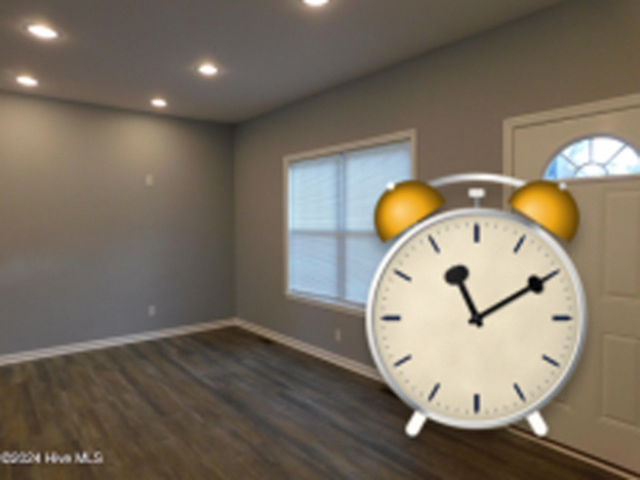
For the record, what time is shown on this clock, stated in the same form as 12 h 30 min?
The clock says 11 h 10 min
